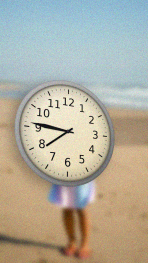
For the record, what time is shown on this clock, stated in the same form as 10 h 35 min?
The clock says 7 h 46 min
